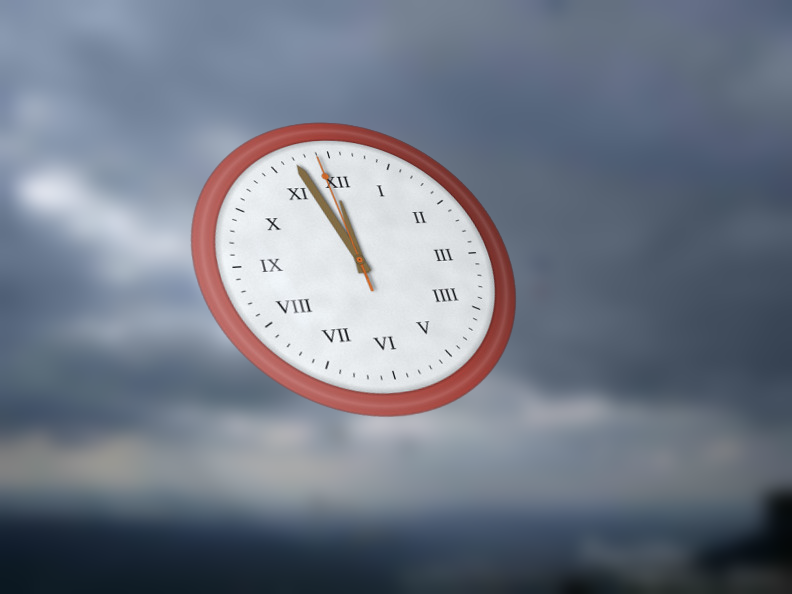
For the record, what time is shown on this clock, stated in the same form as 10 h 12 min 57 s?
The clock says 11 h 56 min 59 s
